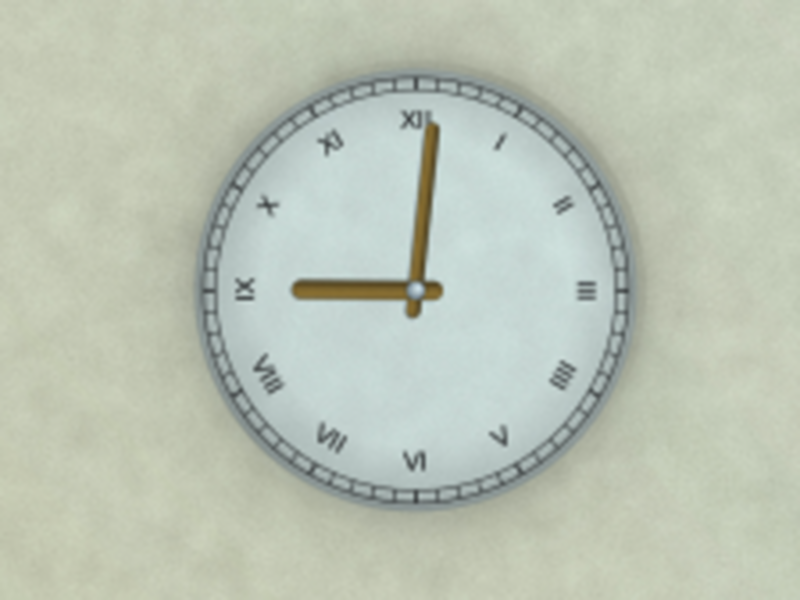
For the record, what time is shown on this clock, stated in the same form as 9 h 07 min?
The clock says 9 h 01 min
